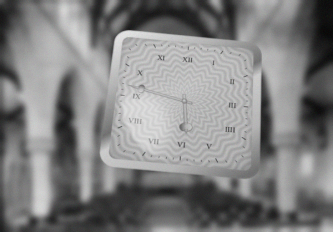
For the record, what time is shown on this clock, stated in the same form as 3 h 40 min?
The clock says 5 h 47 min
